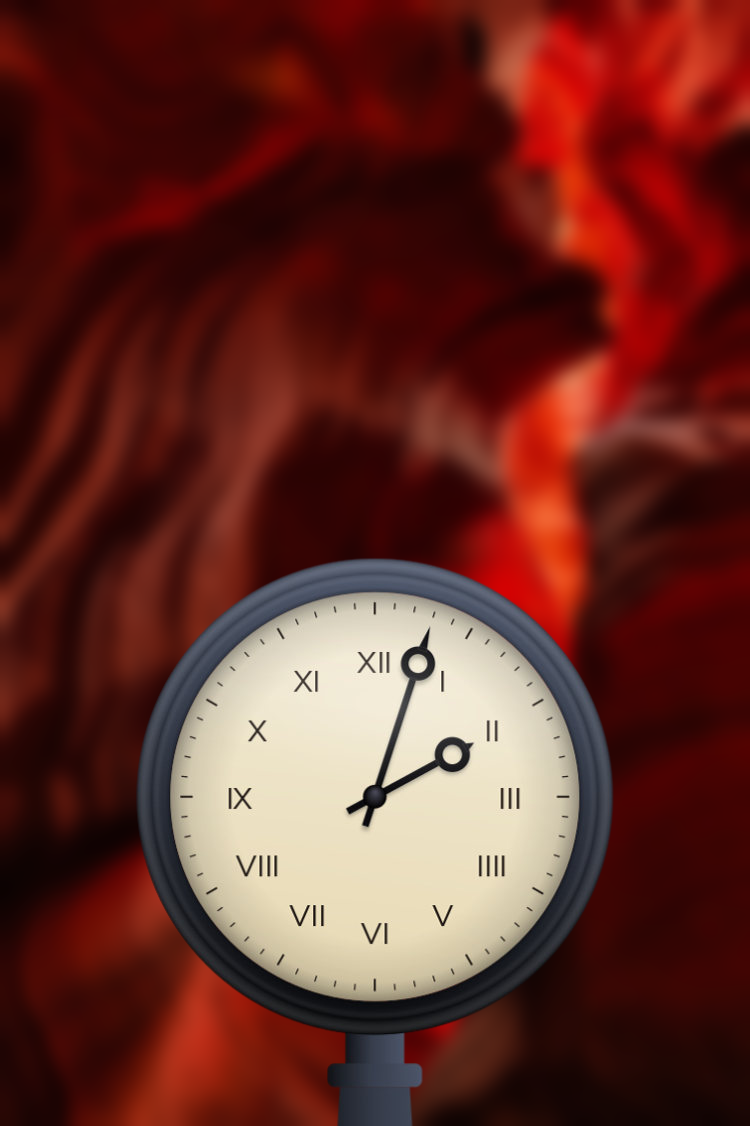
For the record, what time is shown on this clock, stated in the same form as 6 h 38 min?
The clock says 2 h 03 min
